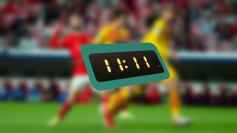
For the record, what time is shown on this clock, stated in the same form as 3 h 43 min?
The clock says 11 h 11 min
